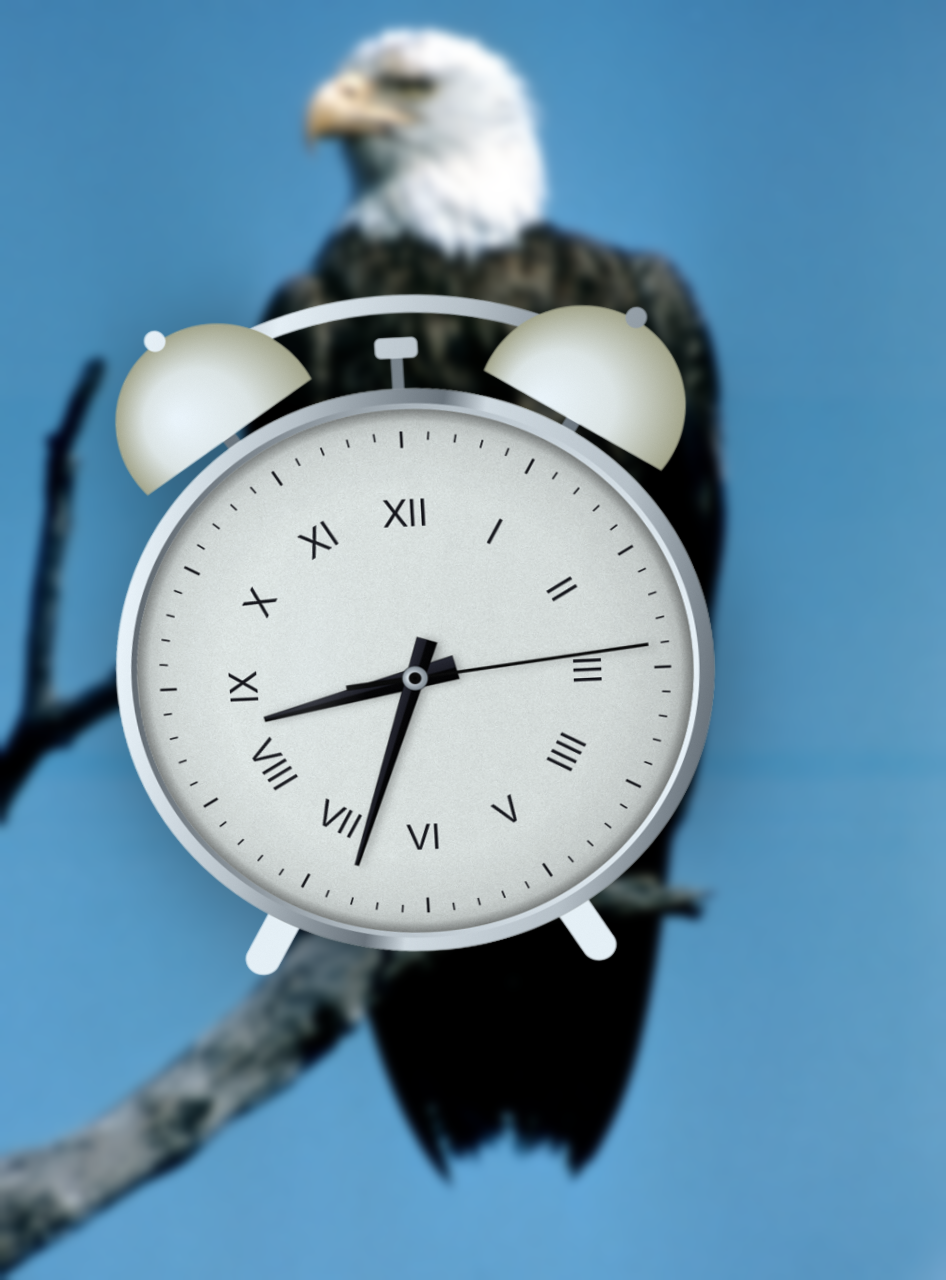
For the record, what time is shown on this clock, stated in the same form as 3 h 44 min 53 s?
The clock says 8 h 33 min 14 s
